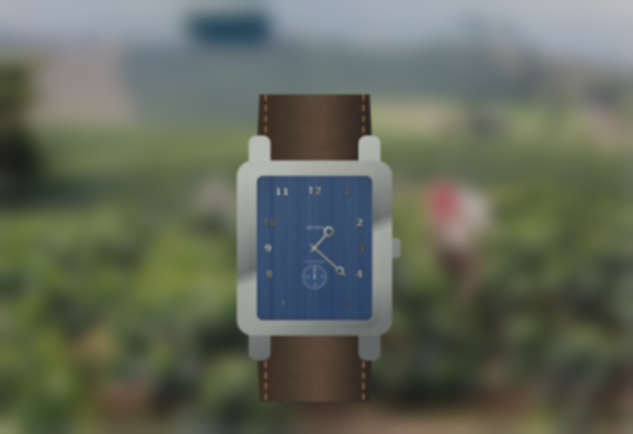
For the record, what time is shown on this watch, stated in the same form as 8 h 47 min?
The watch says 1 h 22 min
